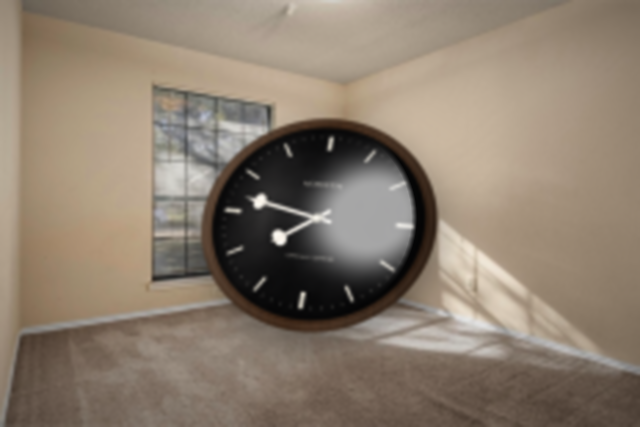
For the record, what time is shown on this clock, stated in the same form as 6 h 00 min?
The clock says 7 h 47 min
